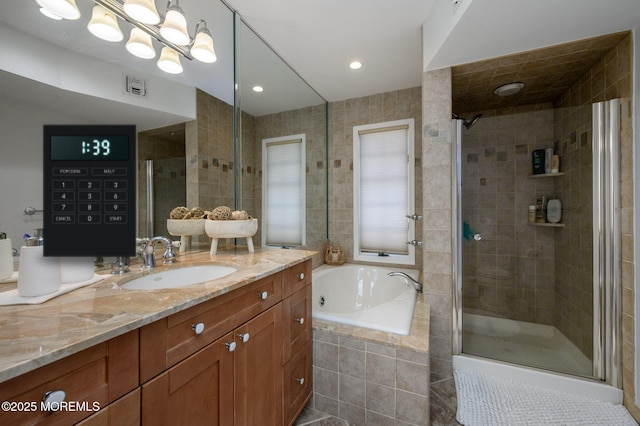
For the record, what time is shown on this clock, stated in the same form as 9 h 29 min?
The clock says 1 h 39 min
